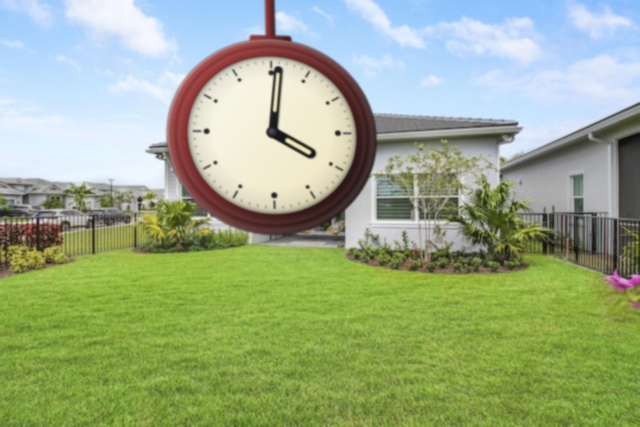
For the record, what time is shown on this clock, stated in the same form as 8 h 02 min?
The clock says 4 h 01 min
